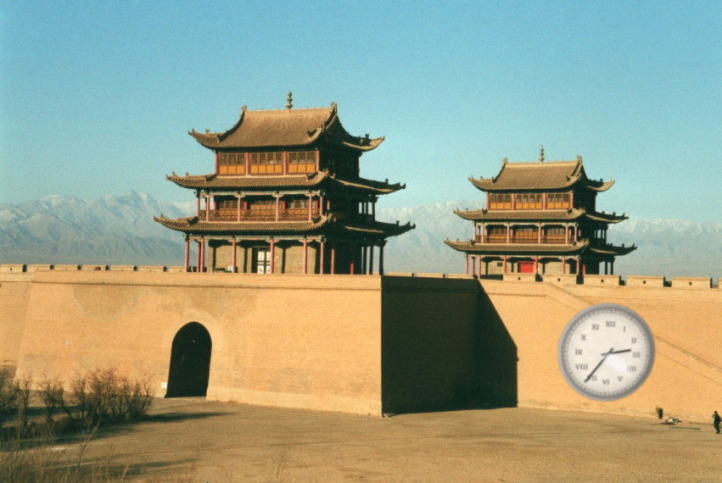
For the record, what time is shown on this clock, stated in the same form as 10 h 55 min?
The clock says 2 h 36 min
